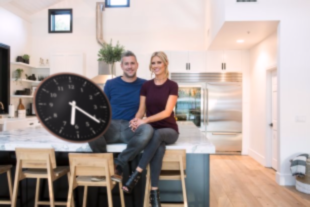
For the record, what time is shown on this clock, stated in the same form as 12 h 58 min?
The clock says 6 h 21 min
